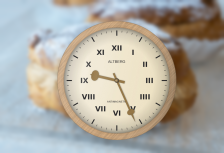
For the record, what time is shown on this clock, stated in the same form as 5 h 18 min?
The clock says 9 h 26 min
